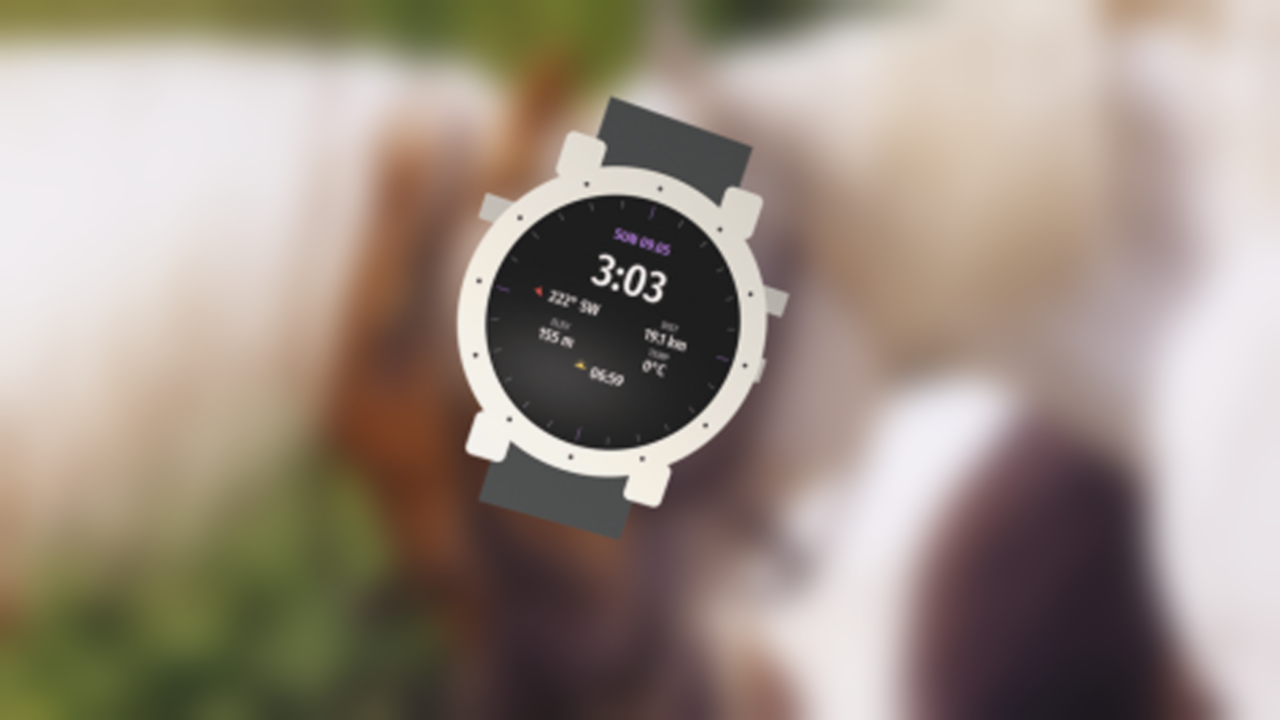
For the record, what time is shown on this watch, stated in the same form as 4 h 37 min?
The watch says 3 h 03 min
